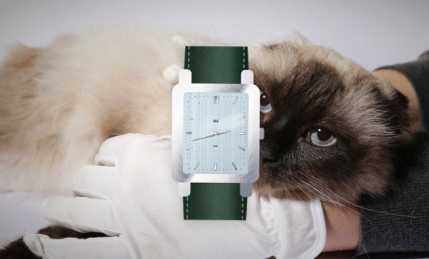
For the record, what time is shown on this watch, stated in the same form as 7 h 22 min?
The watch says 2 h 42 min
